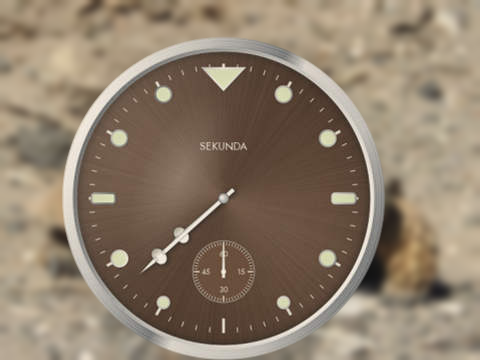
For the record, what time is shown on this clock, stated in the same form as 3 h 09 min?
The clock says 7 h 38 min
